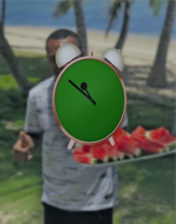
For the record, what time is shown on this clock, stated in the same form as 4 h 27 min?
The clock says 10 h 51 min
